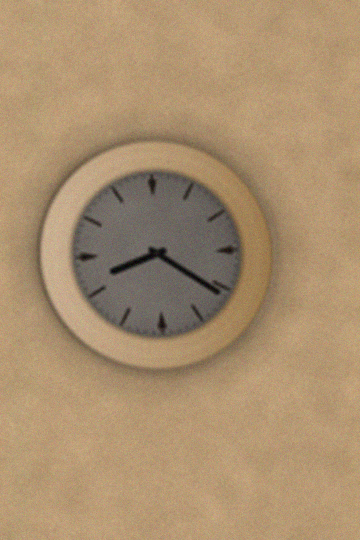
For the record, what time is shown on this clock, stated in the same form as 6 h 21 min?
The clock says 8 h 21 min
